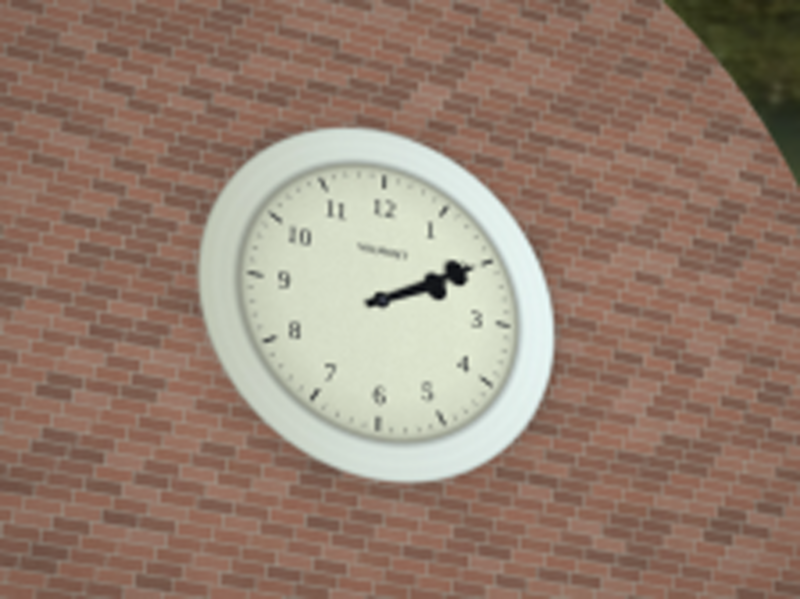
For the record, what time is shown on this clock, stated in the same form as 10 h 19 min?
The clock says 2 h 10 min
